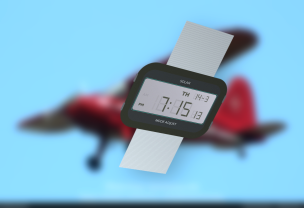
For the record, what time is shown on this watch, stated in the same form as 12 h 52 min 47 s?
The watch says 7 h 15 min 13 s
